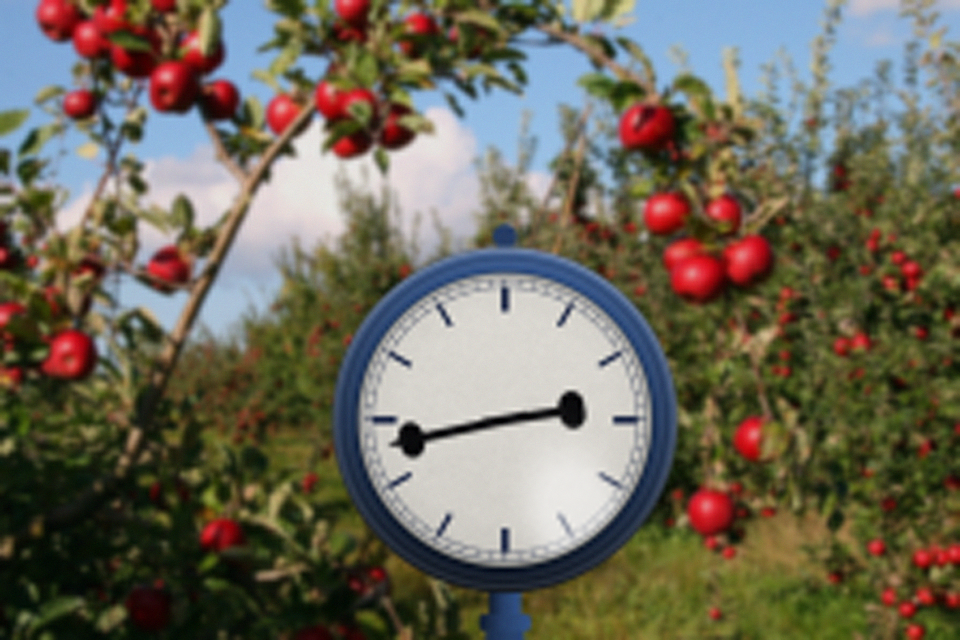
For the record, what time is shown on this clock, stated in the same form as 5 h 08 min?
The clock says 2 h 43 min
